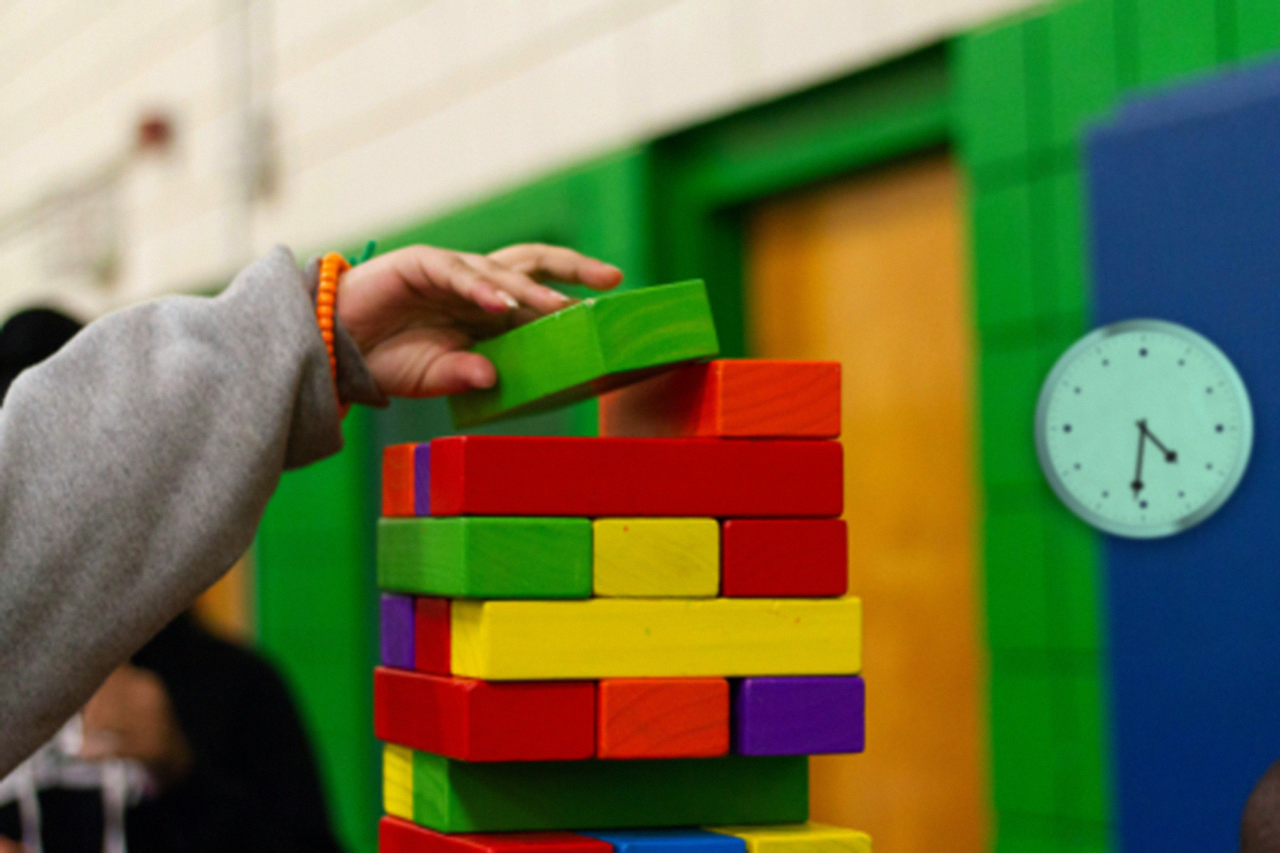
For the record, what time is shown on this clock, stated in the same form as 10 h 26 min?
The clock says 4 h 31 min
